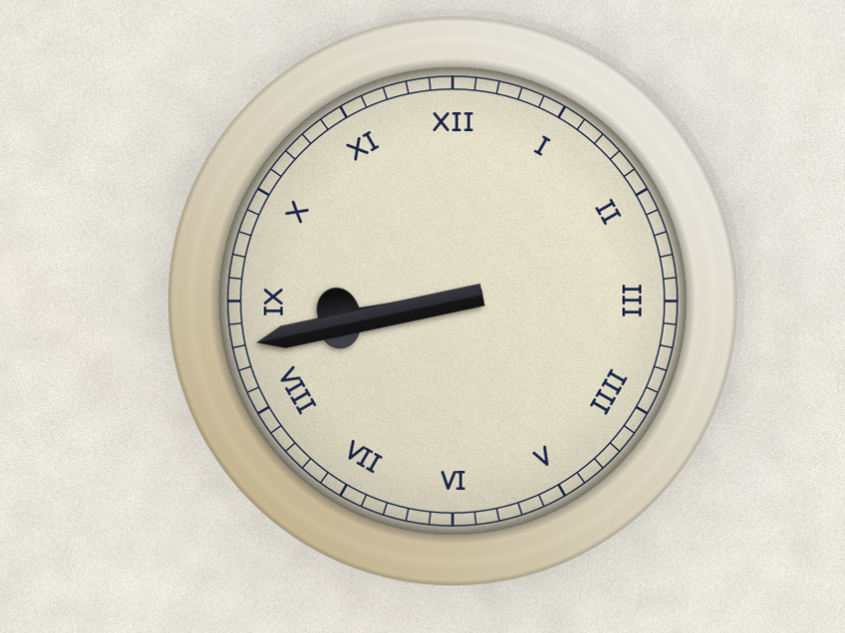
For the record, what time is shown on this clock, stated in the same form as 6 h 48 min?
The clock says 8 h 43 min
